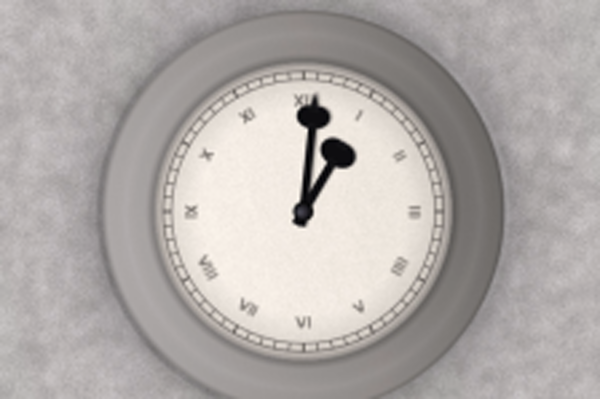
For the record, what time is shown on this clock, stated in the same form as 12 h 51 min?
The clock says 1 h 01 min
